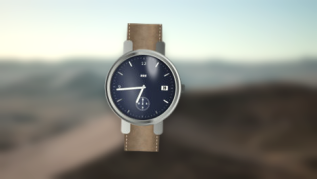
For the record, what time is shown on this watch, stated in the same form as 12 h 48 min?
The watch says 6 h 44 min
